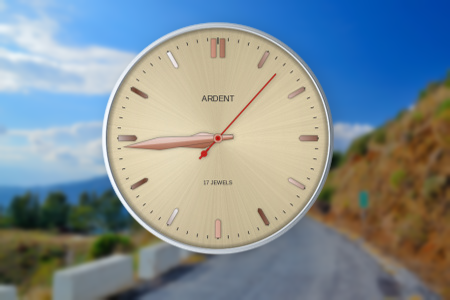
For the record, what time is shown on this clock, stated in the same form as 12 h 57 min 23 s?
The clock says 8 h 44 min 07 s
